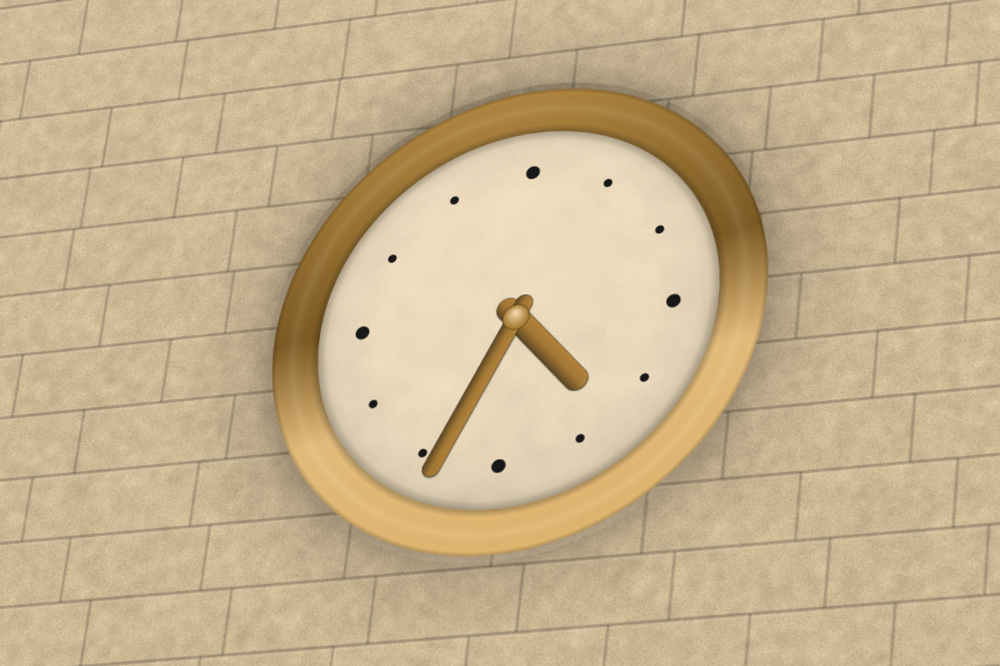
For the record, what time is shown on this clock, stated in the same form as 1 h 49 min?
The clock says 4 h 34 min
